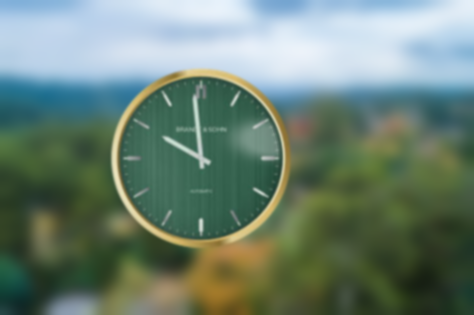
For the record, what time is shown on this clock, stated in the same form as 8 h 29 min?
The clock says 9 h 59 min
